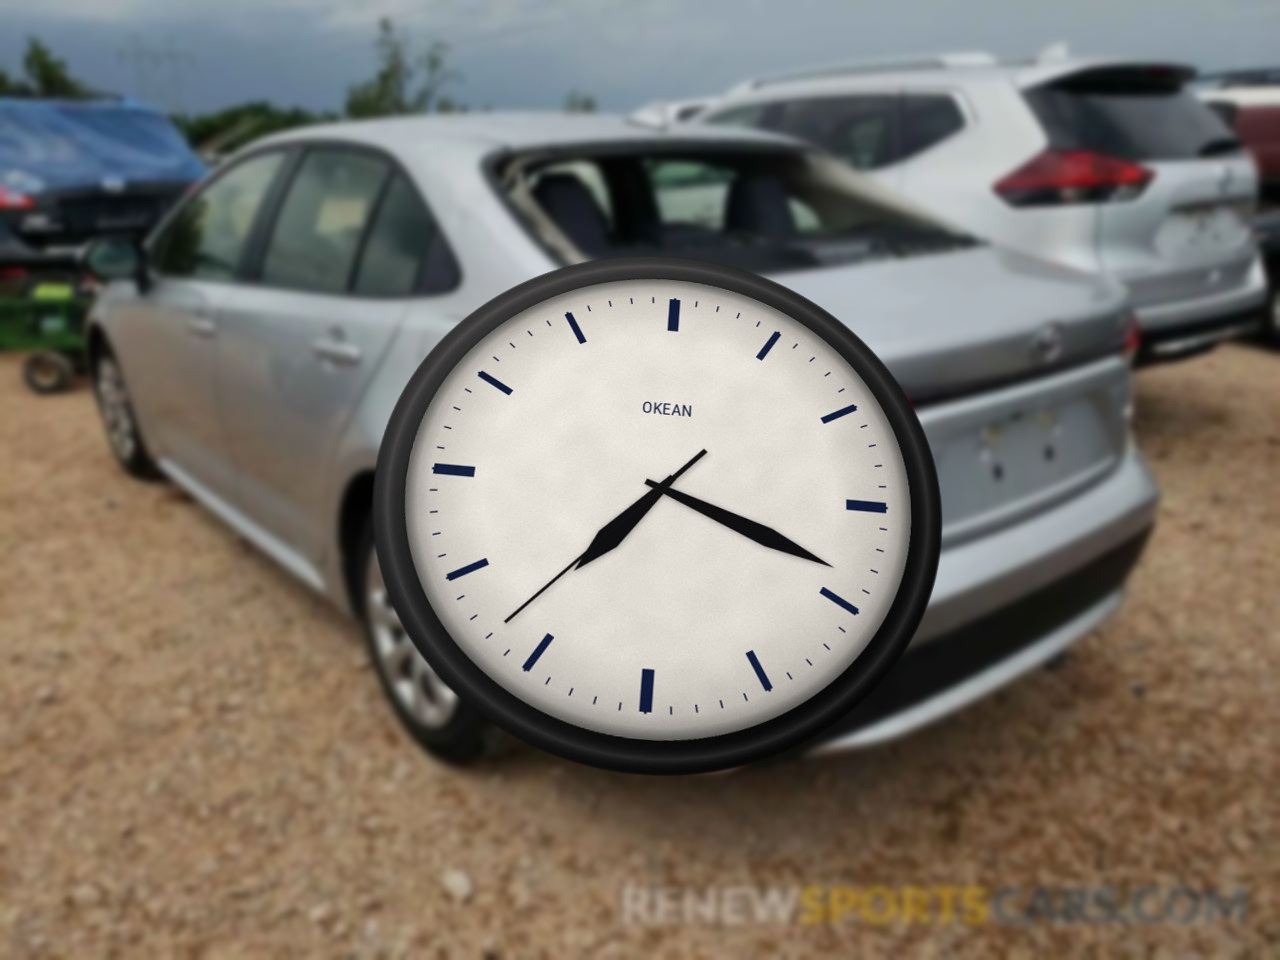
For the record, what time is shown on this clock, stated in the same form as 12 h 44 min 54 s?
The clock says 7 h 18 min 37 s
